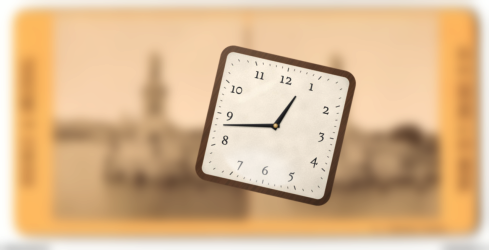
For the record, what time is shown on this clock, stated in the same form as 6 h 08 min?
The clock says 12 h 43 min
